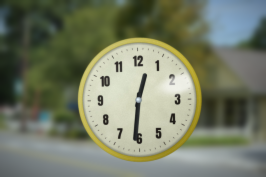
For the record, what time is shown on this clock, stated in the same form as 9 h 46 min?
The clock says 12 h 31 min
